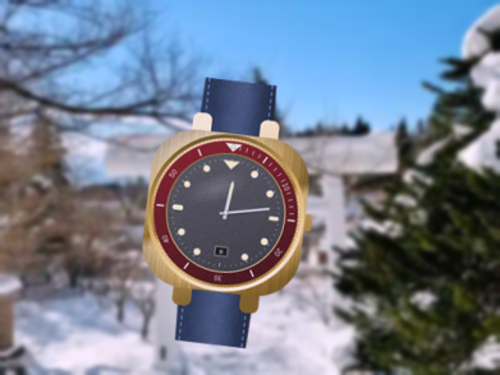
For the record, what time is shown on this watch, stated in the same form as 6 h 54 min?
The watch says 12 h 13 min
